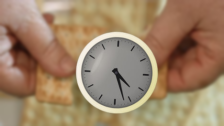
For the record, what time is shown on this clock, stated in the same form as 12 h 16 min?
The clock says 4 h 27 min
